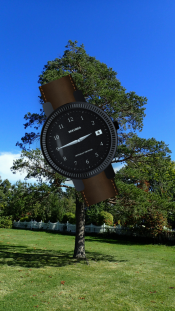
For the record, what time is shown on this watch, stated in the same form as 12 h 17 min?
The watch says 2 h 45 min
